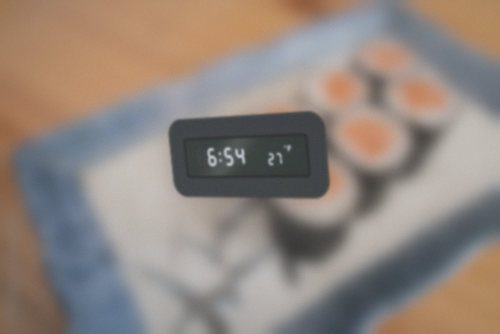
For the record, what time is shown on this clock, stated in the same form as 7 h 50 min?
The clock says 6 h 54 min
